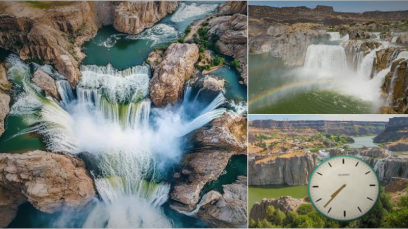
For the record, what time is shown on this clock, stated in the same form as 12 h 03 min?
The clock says 7 h 37 min
